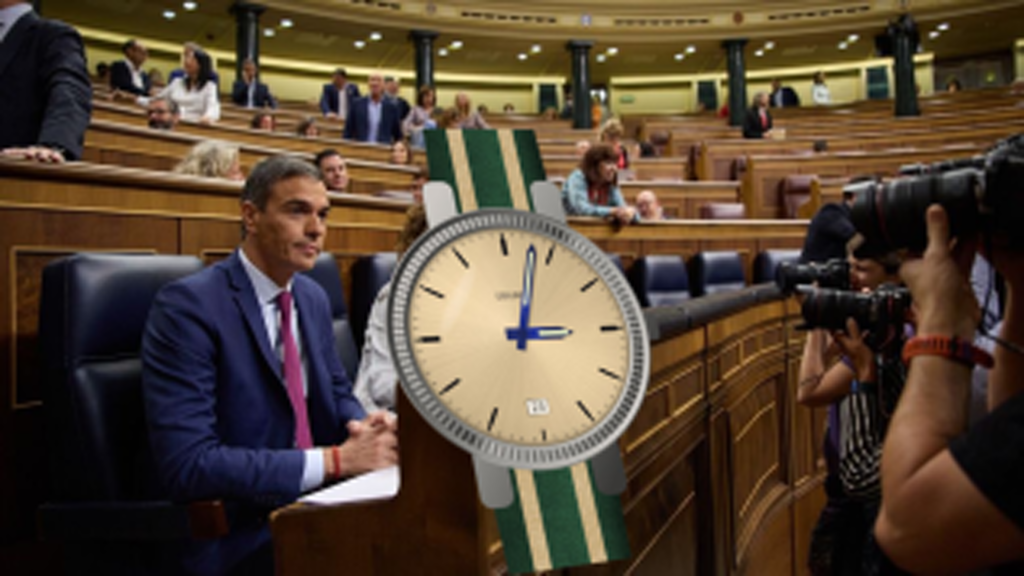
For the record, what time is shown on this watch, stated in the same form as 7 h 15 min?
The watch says 3 h 03 min
